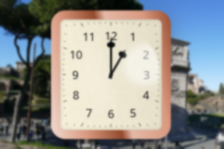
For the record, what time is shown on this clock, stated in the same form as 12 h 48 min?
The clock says 1 h 00 min
